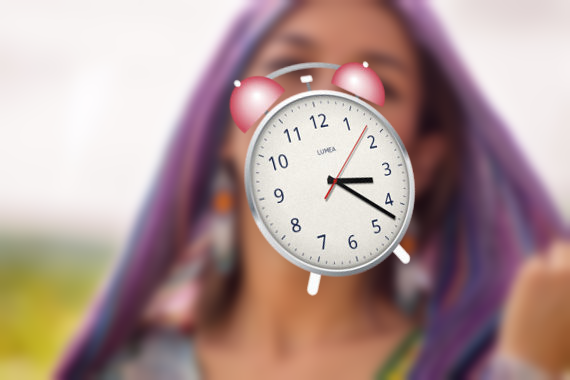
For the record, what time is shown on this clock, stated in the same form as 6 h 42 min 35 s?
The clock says 3 h 22 min 08 s
